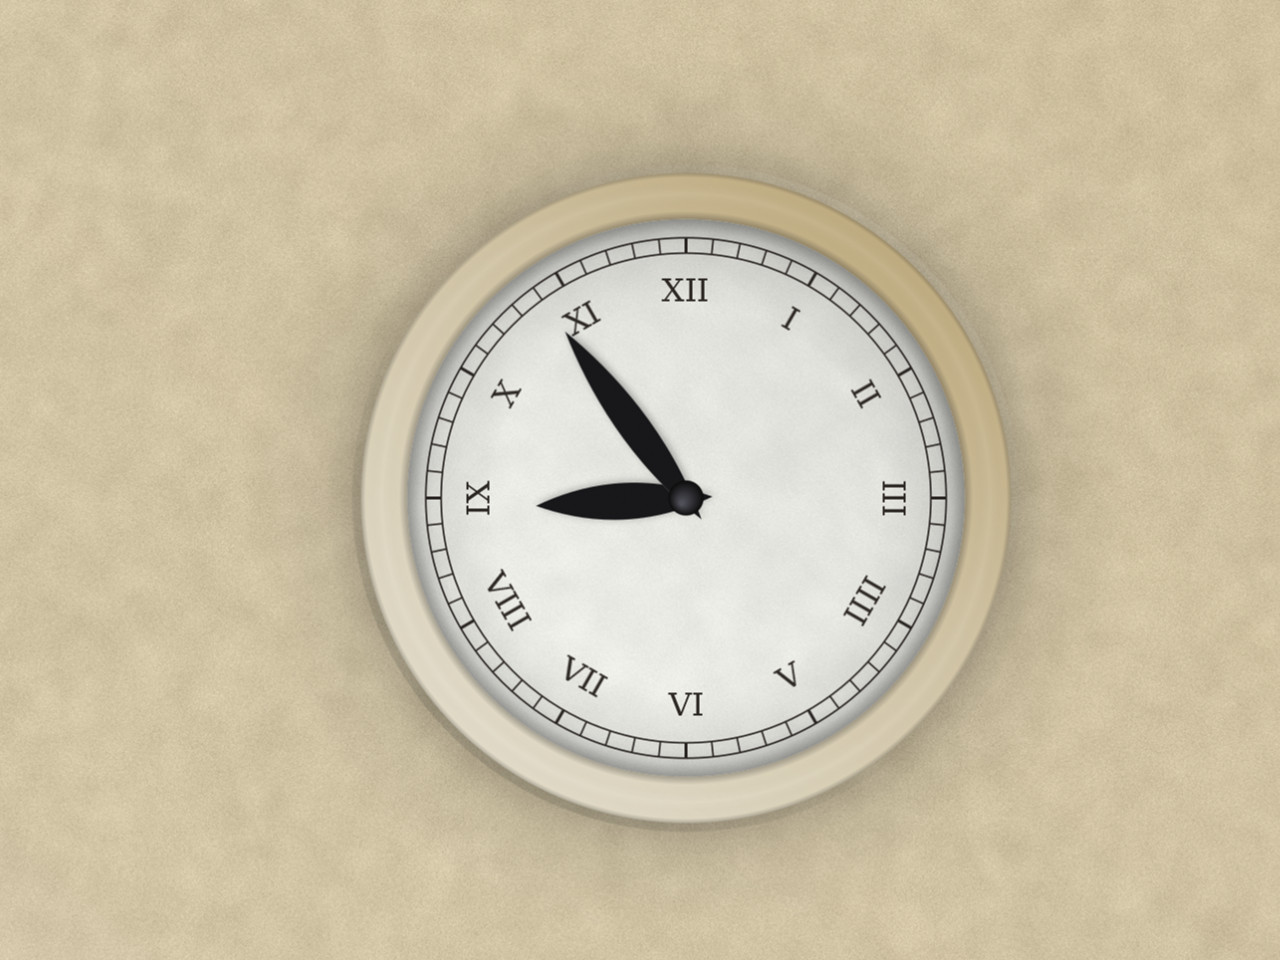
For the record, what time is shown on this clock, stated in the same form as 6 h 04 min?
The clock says 8 h 54 min
